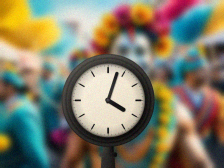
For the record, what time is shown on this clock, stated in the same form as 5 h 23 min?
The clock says 4 h 03 min
